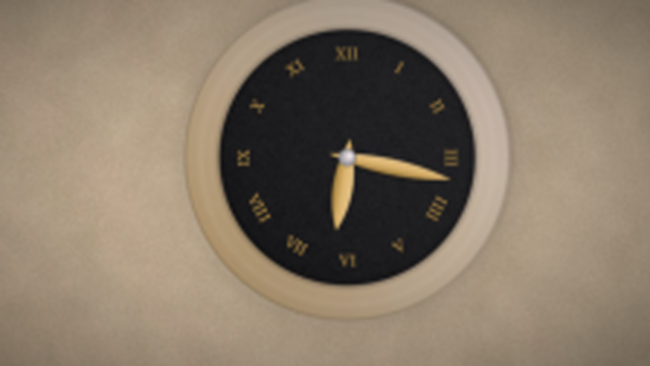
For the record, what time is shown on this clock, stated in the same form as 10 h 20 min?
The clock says 6 h 17 min
